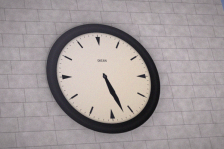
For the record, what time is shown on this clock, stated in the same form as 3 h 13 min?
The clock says 5 h 27 min
